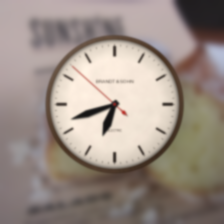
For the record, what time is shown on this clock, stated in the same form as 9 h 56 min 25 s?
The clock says 6 h 41 min 52 s
